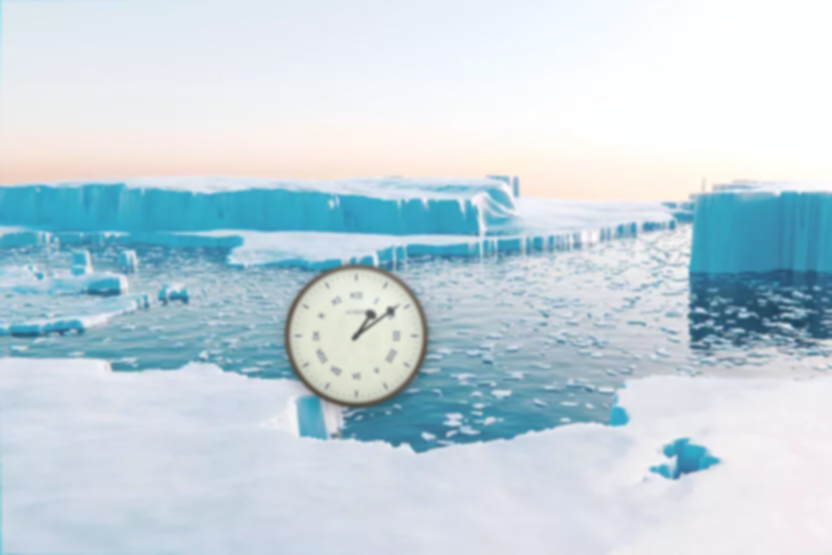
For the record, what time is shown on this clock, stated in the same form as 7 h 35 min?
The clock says 1 h 09 min
